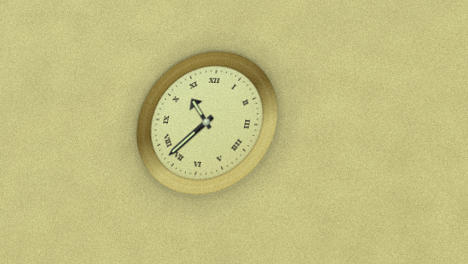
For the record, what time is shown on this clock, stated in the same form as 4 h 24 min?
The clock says 10 h 37 min
